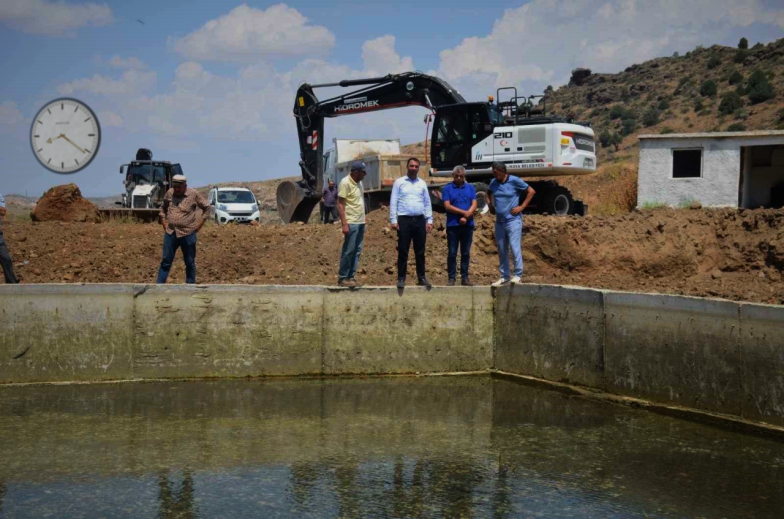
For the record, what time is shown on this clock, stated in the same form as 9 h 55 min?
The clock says 8 h 21 min
